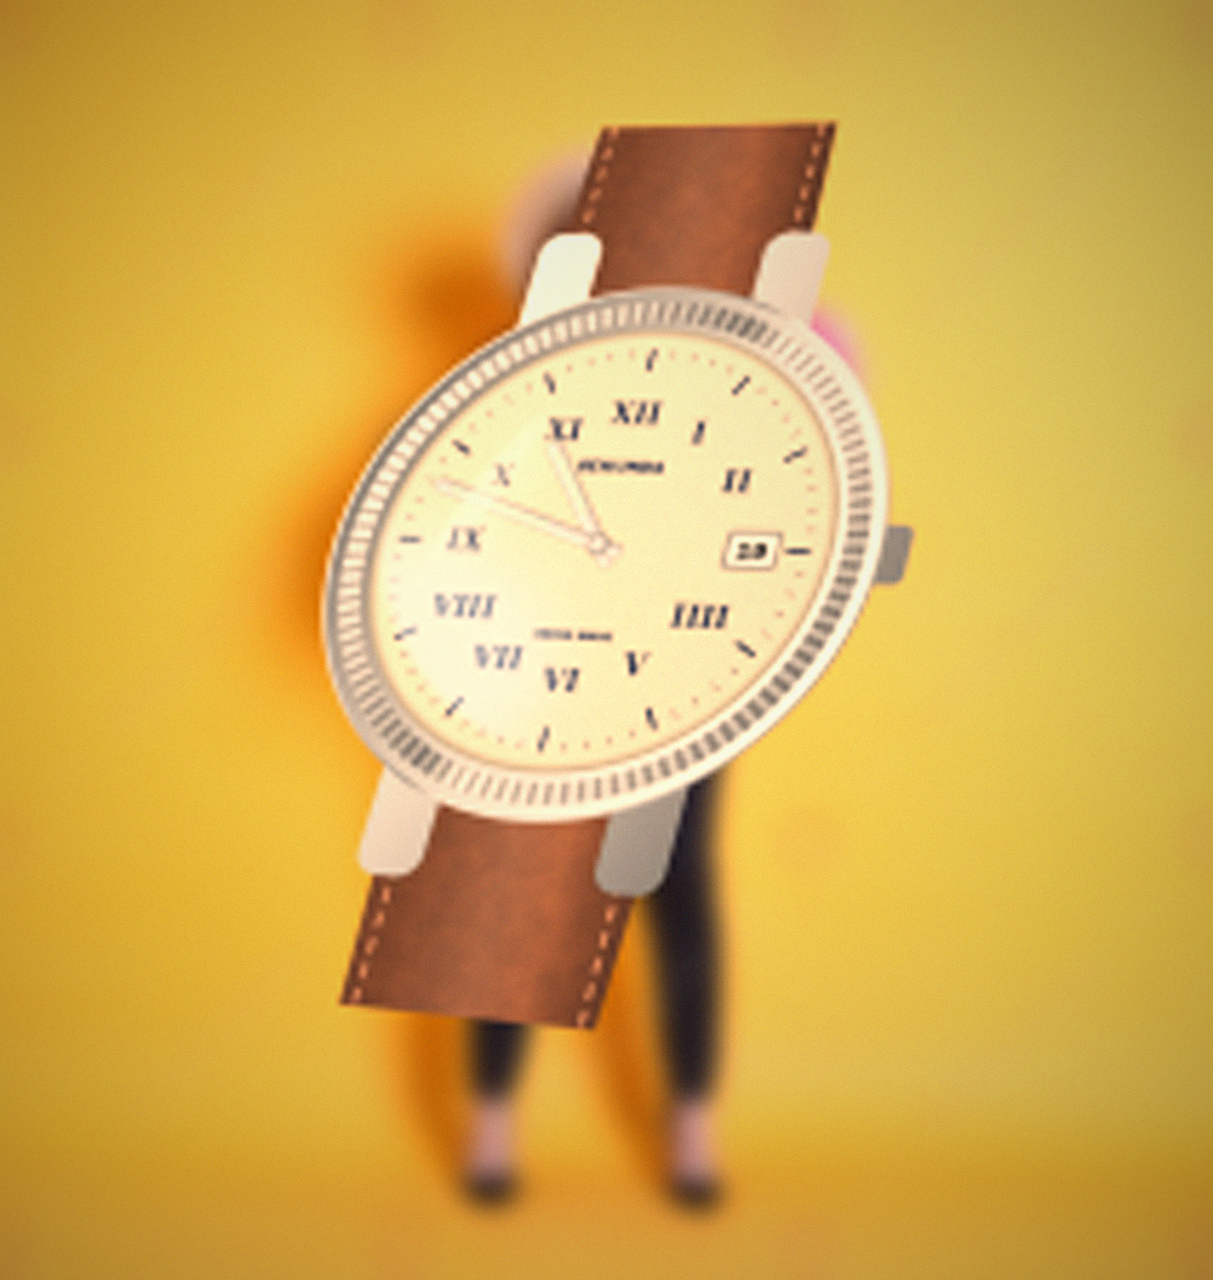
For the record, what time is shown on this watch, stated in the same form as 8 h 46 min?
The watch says 10 h 48 min
